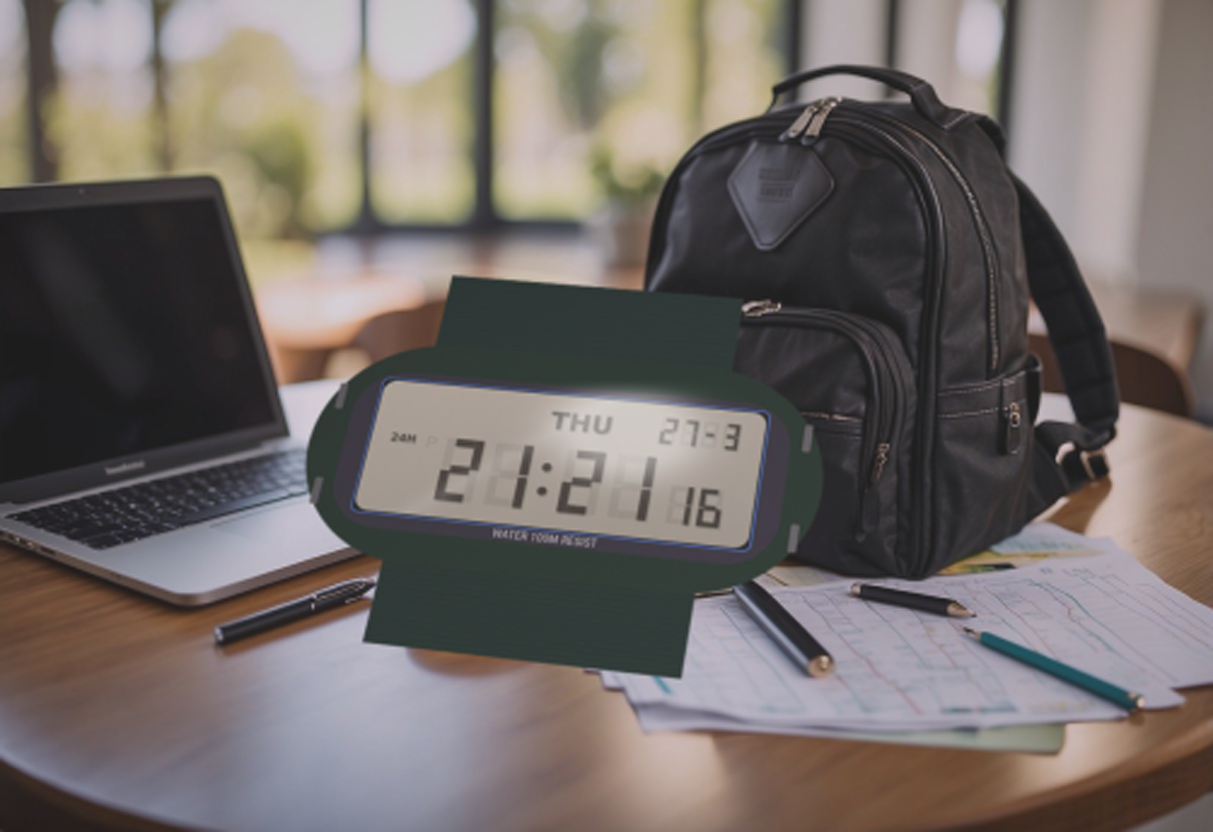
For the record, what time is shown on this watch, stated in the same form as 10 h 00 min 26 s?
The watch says 21 h 21 min 16 s
